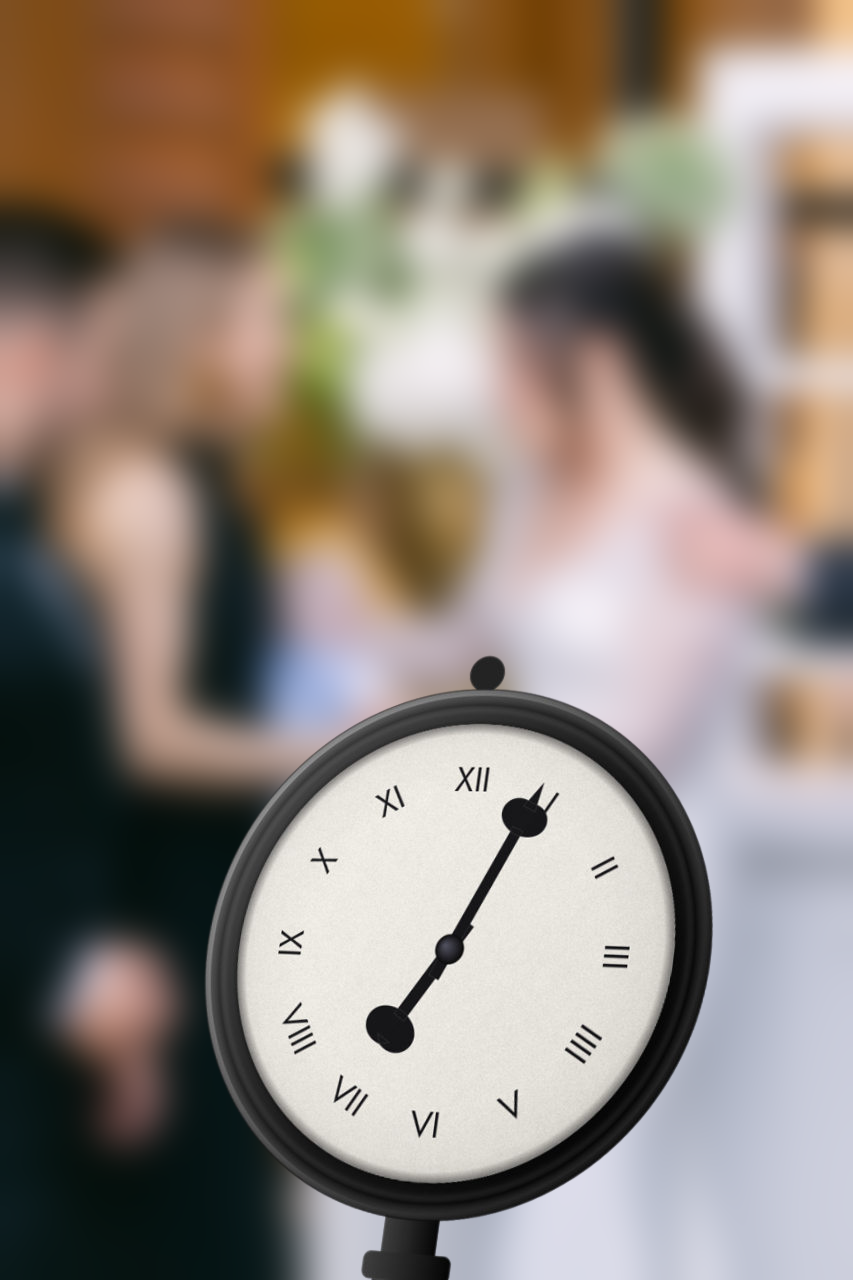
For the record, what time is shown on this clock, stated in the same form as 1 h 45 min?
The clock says 7 h 04 min
